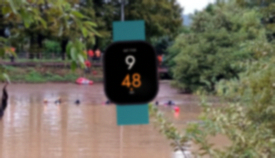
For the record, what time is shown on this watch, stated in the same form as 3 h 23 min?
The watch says 9 h 48 min
